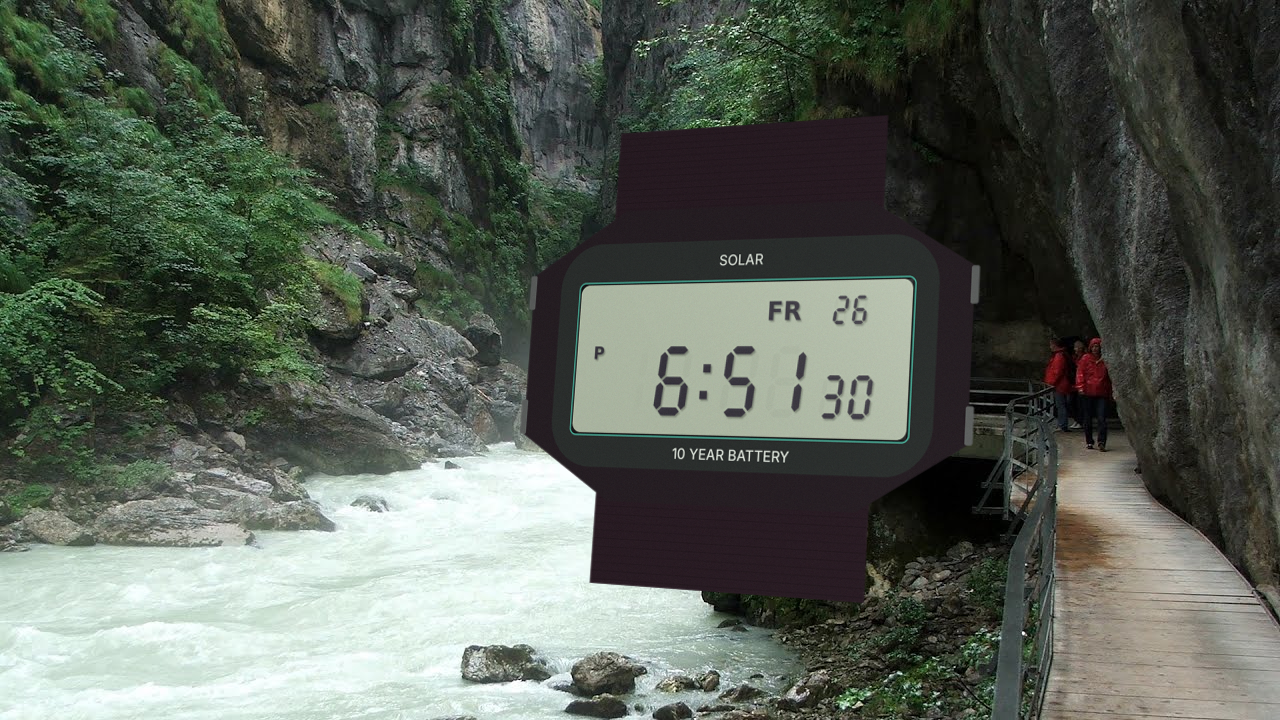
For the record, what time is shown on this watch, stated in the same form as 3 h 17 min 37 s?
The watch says 6 h 51 min 30 s
